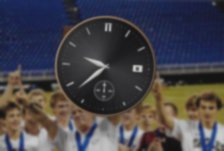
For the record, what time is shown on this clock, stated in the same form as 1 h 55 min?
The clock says 9 h 38 min
